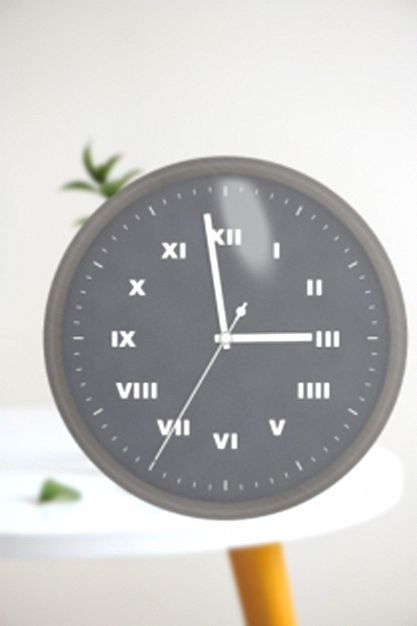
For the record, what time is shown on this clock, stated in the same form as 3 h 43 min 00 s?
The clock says 2 h 58 min 35 s
